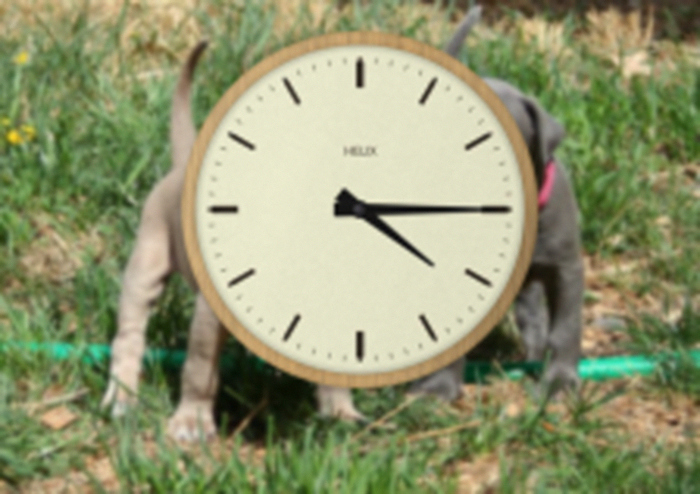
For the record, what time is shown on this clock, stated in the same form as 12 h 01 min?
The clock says 4 h 15 min
